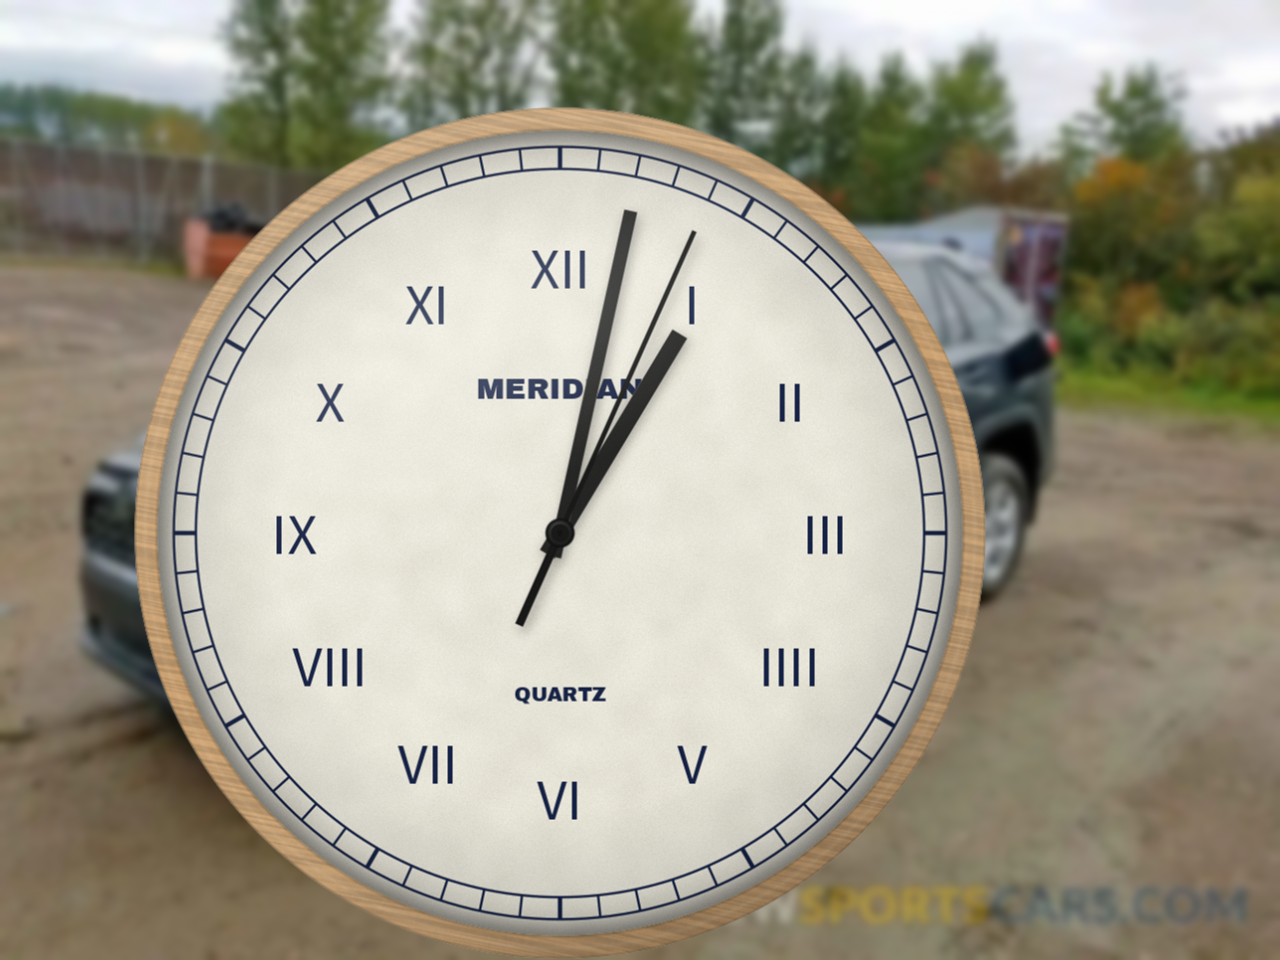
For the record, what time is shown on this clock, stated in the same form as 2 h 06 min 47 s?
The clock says 1 h 02 min 04 s
